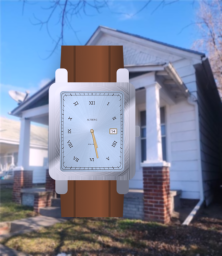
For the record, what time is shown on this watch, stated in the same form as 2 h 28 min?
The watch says 5 h 28 min
